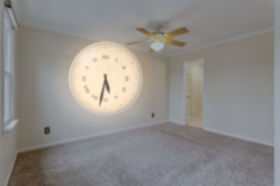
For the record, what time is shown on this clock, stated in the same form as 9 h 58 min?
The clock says 5 h 32 min
